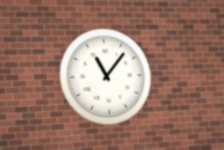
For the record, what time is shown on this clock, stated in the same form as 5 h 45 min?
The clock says 11 h 07 min
